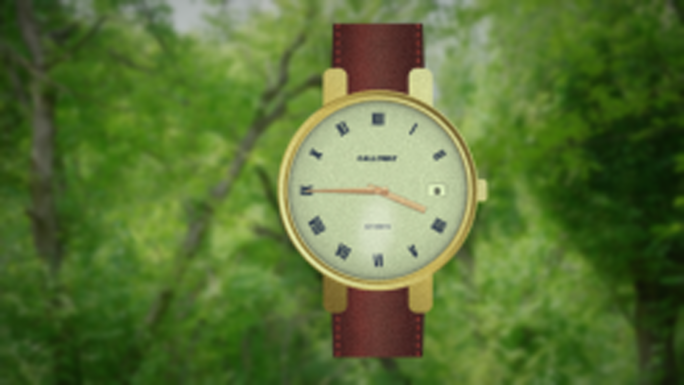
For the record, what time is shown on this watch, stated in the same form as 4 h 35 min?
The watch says 3 h 45 min
